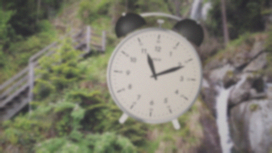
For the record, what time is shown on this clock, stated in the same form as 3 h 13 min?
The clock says 11 h 11 min
